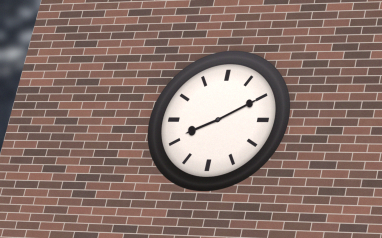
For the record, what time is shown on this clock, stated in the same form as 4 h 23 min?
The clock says 8 h 10 min
